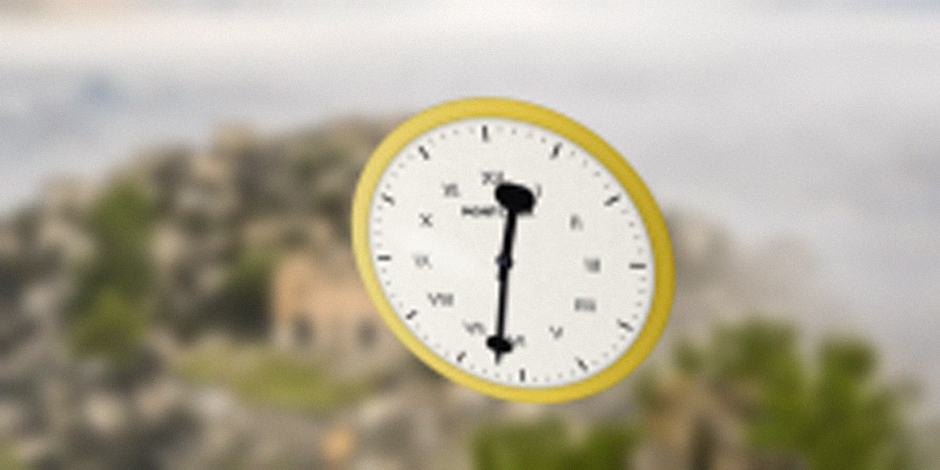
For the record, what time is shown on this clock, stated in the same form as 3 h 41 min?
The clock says 12 h 32 min
